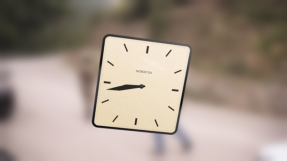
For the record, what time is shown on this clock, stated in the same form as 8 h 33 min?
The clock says 8 h 43 min
